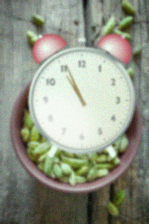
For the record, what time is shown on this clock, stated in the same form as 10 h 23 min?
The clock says 10 h 56 min
